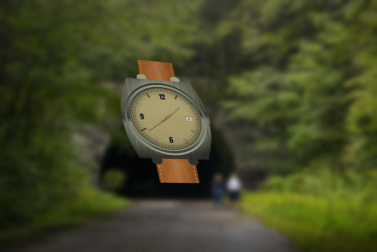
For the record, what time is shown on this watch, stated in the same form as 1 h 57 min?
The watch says 1 h 39 min
